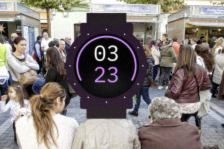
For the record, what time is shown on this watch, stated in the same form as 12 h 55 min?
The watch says 3 h 23 min
